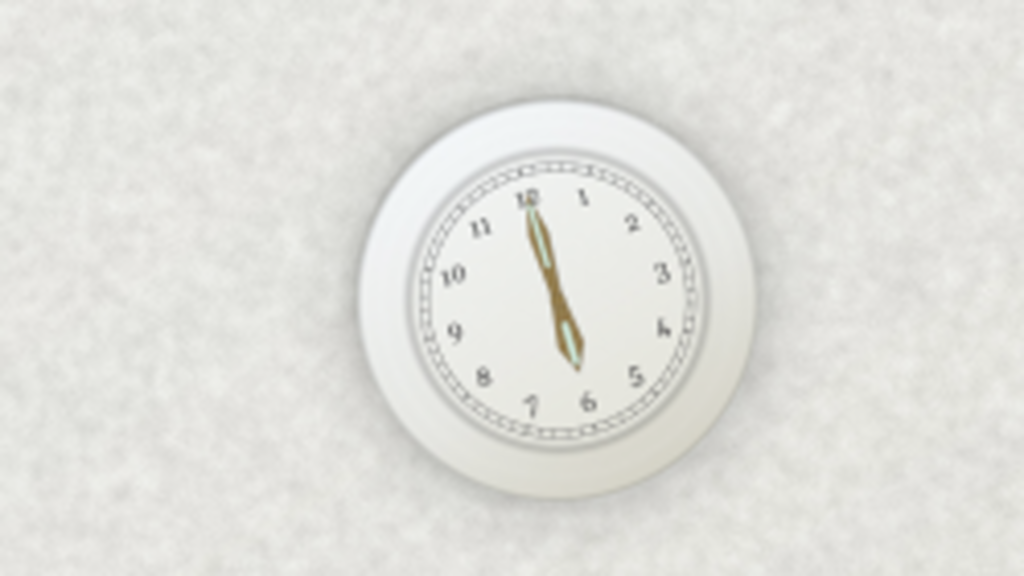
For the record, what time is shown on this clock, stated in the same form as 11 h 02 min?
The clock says 6 h 00 min
